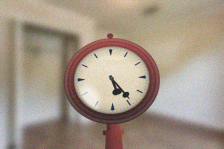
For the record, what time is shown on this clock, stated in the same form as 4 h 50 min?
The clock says 5 h 24 min
